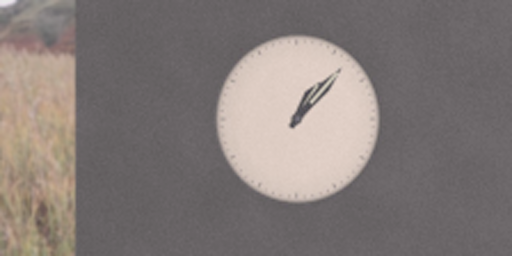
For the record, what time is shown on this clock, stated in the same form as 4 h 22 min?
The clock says 1 h 07 min
